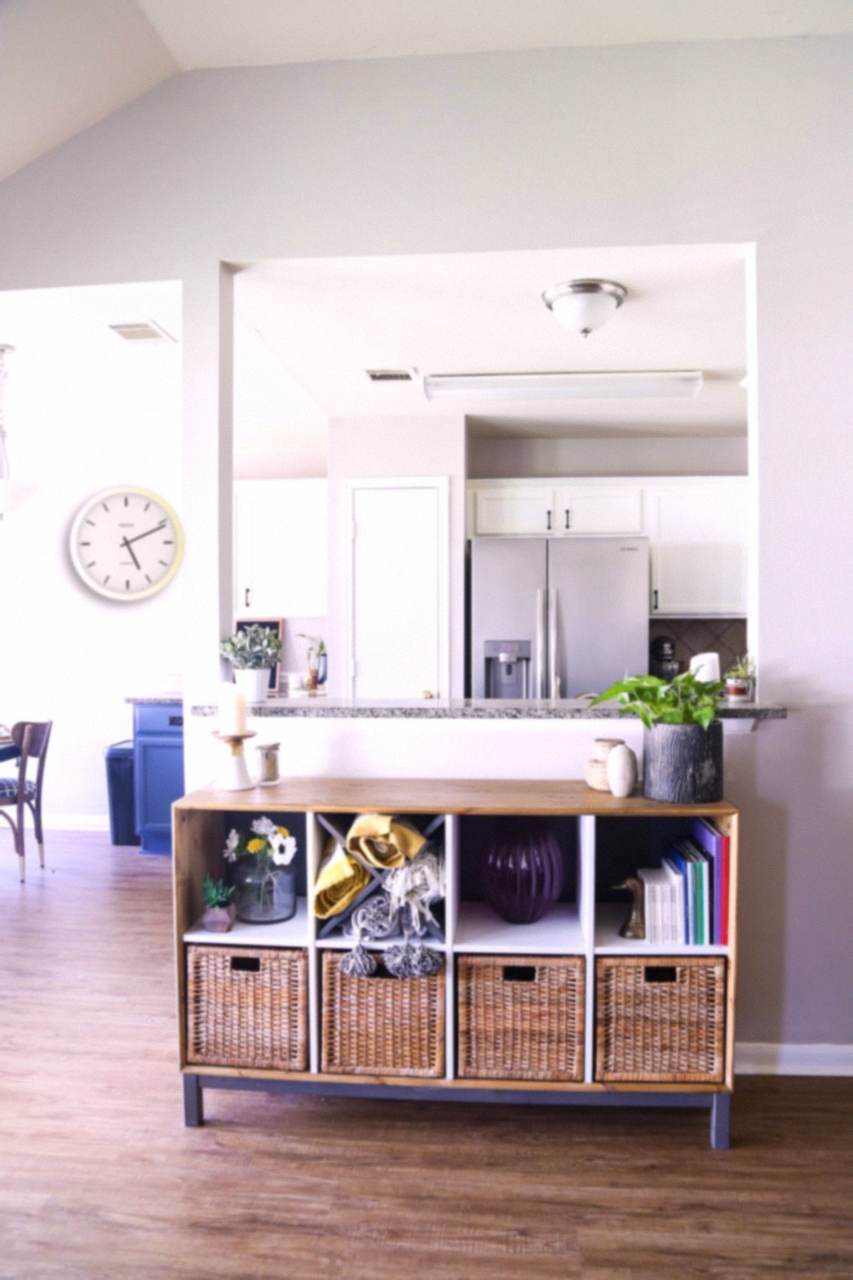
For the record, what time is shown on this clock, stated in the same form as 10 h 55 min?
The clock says 5 h 11 min
